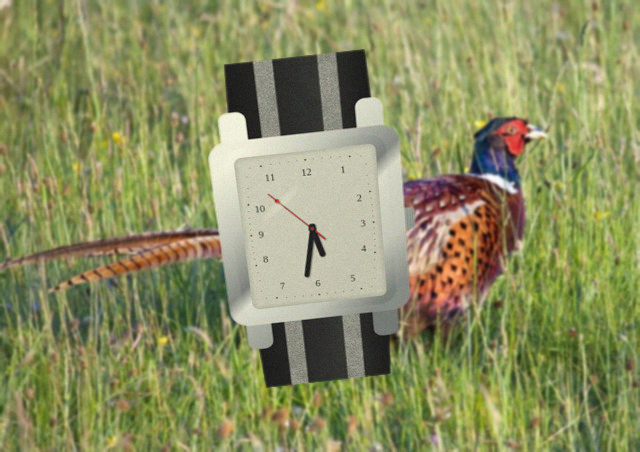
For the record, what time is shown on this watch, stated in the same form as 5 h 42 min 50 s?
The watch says 5 h 31 min 53 s
